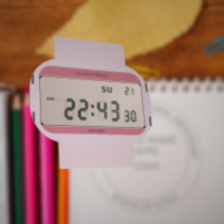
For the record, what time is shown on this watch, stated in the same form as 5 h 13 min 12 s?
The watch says 22 h 43 min 30 s
